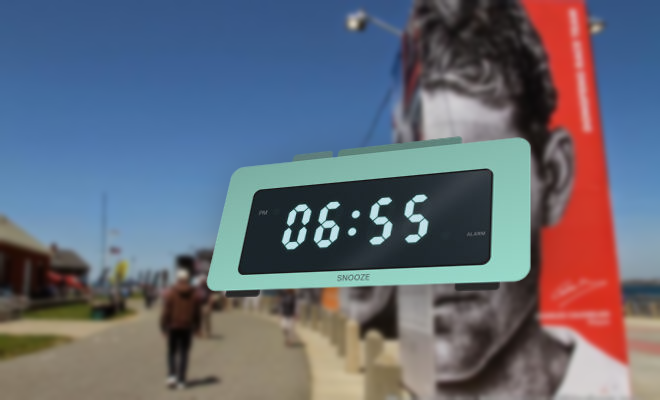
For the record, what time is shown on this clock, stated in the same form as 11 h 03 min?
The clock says 6 h 55 min
